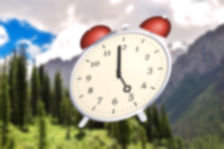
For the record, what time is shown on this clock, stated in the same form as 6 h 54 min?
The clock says 4 h 59 min
